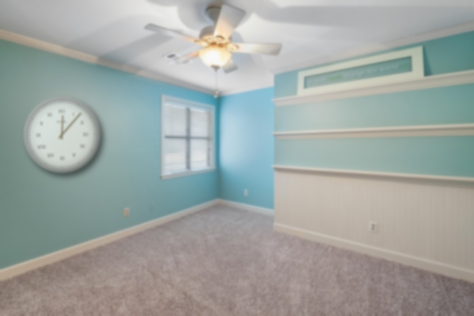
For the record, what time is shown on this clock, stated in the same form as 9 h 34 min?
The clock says 12 h 07 min
